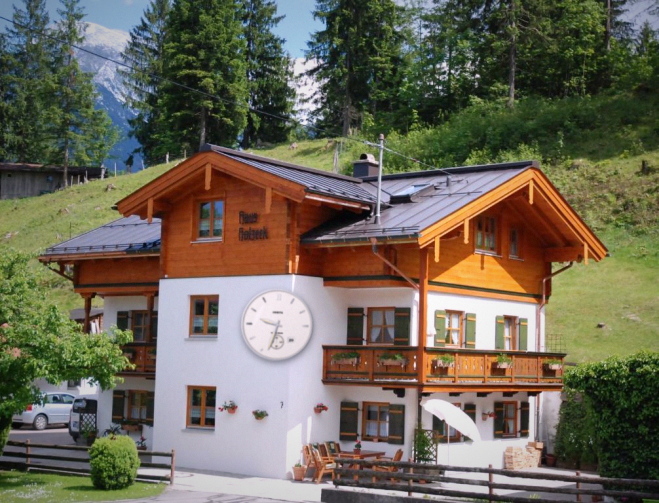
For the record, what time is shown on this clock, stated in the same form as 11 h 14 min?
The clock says 9 h 33 min
